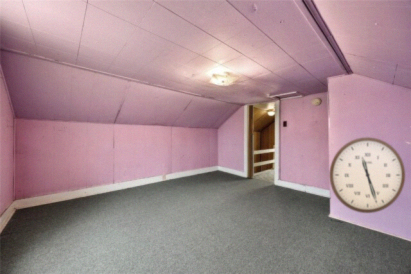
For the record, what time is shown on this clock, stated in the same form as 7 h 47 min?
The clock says 11 h 27 min
